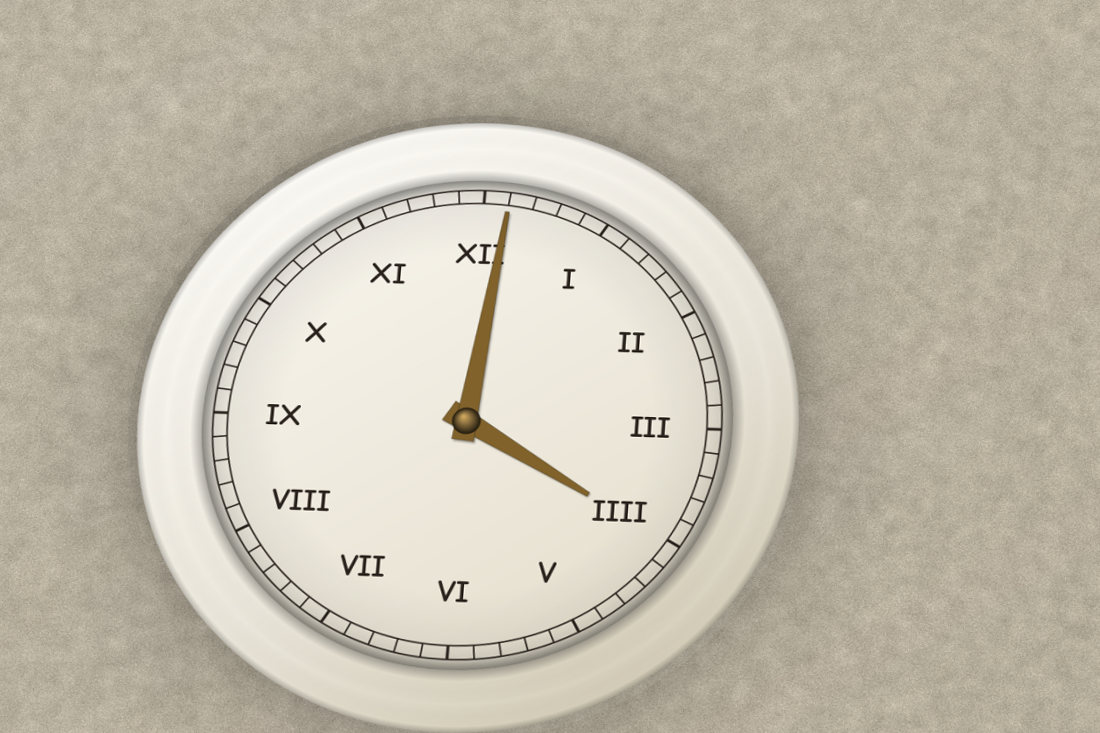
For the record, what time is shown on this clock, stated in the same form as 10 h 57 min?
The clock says 4 h 01 min
